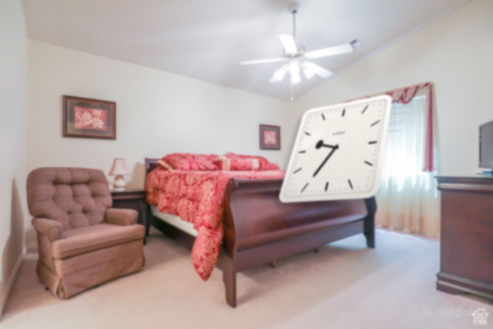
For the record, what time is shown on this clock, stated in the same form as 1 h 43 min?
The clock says 9 h 35 min
